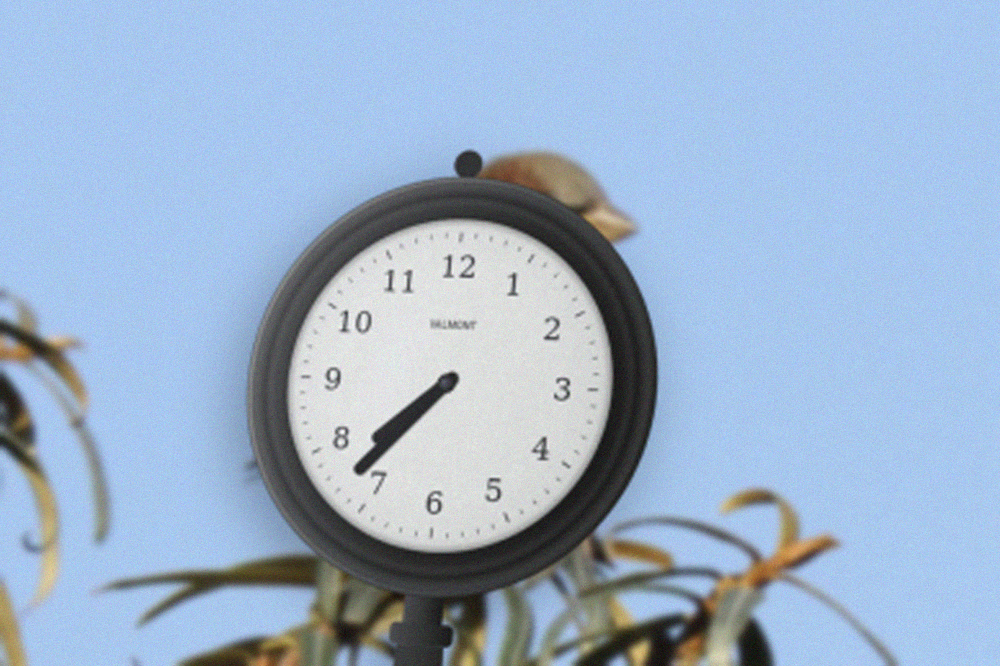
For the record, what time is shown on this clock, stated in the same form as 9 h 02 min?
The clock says 7 h 37 min
